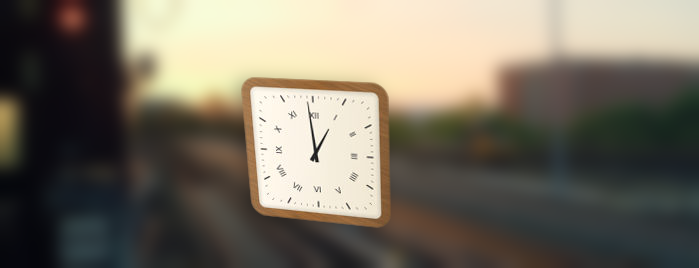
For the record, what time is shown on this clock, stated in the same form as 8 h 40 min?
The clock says 12 h 59 min
